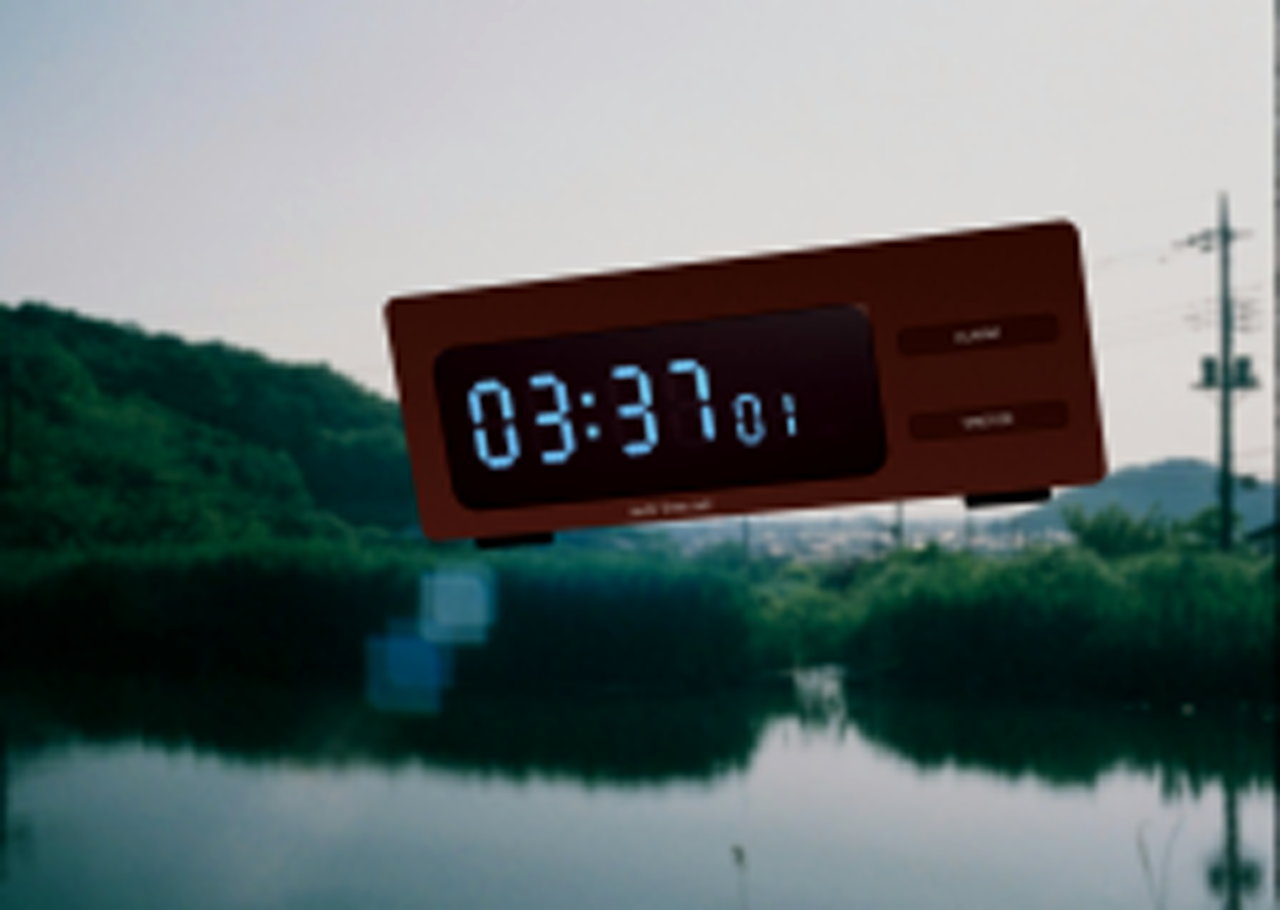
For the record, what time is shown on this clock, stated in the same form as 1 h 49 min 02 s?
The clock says 3 h 37 min 01 s
